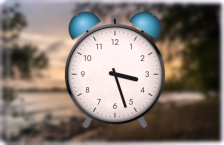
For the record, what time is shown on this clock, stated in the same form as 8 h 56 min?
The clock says 3 h 27 min
